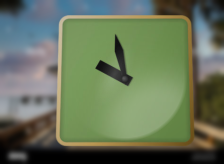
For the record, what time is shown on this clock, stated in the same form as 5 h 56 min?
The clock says 9 h 58 min
